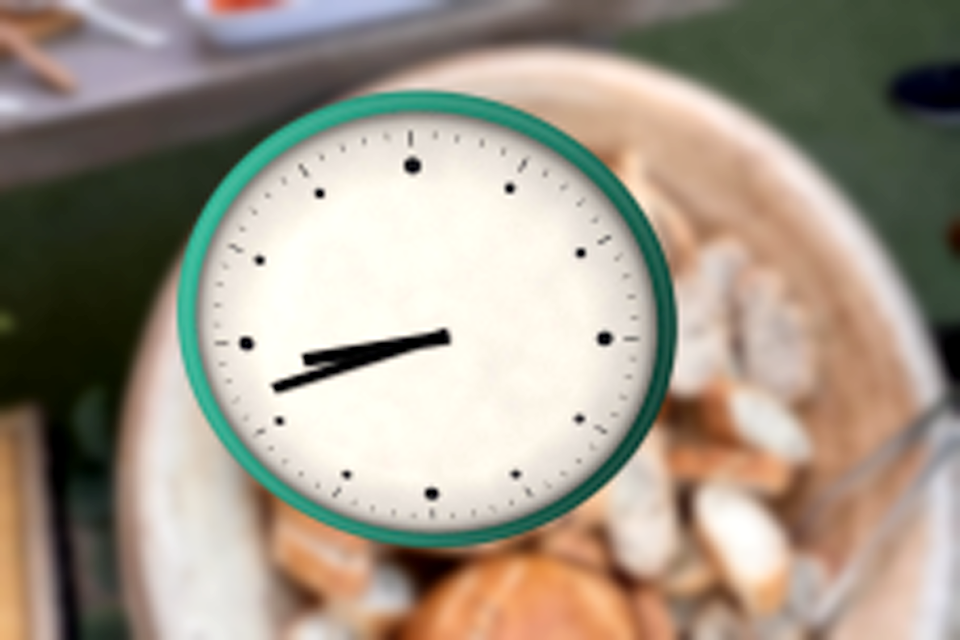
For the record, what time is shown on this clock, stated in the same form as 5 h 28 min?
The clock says 8 h 42 min
